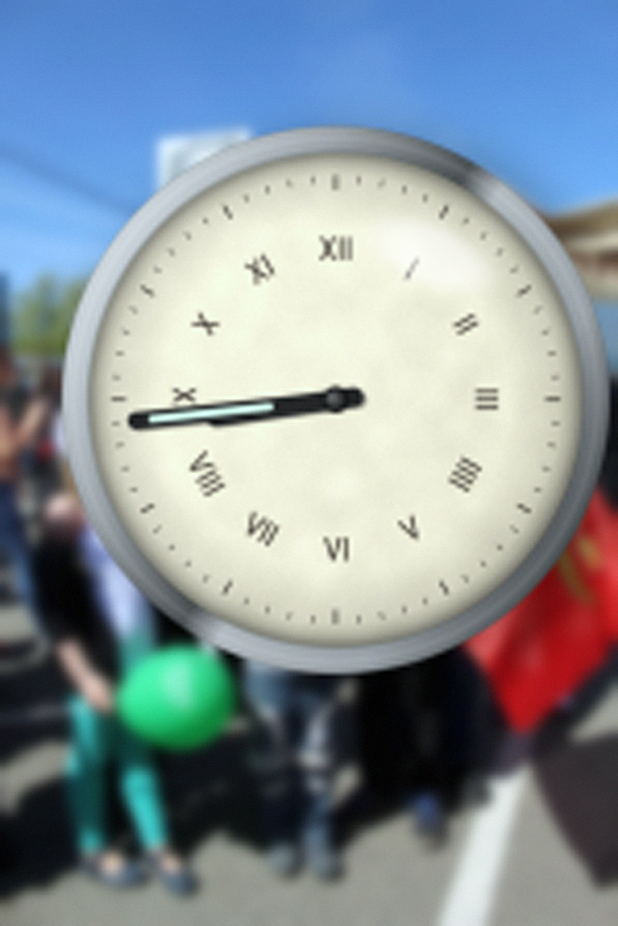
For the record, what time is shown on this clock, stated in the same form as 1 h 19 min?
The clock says 8 h 44 min
